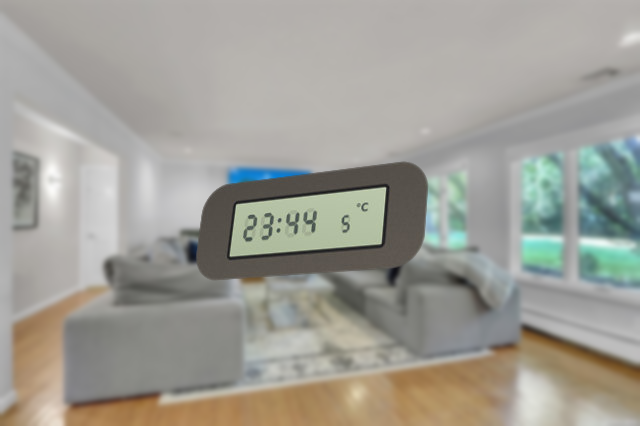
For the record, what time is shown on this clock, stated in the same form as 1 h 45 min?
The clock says 23 h 44 min
